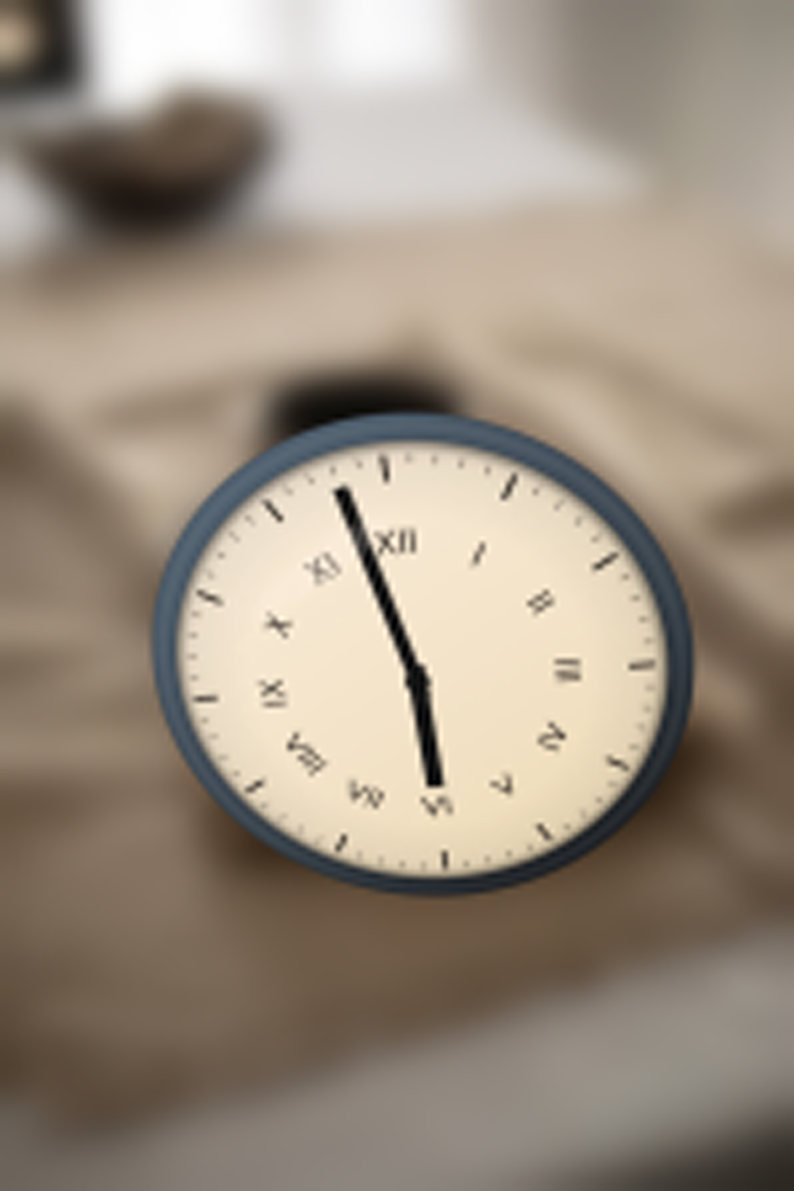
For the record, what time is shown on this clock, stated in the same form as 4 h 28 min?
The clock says 5 h 58 min
